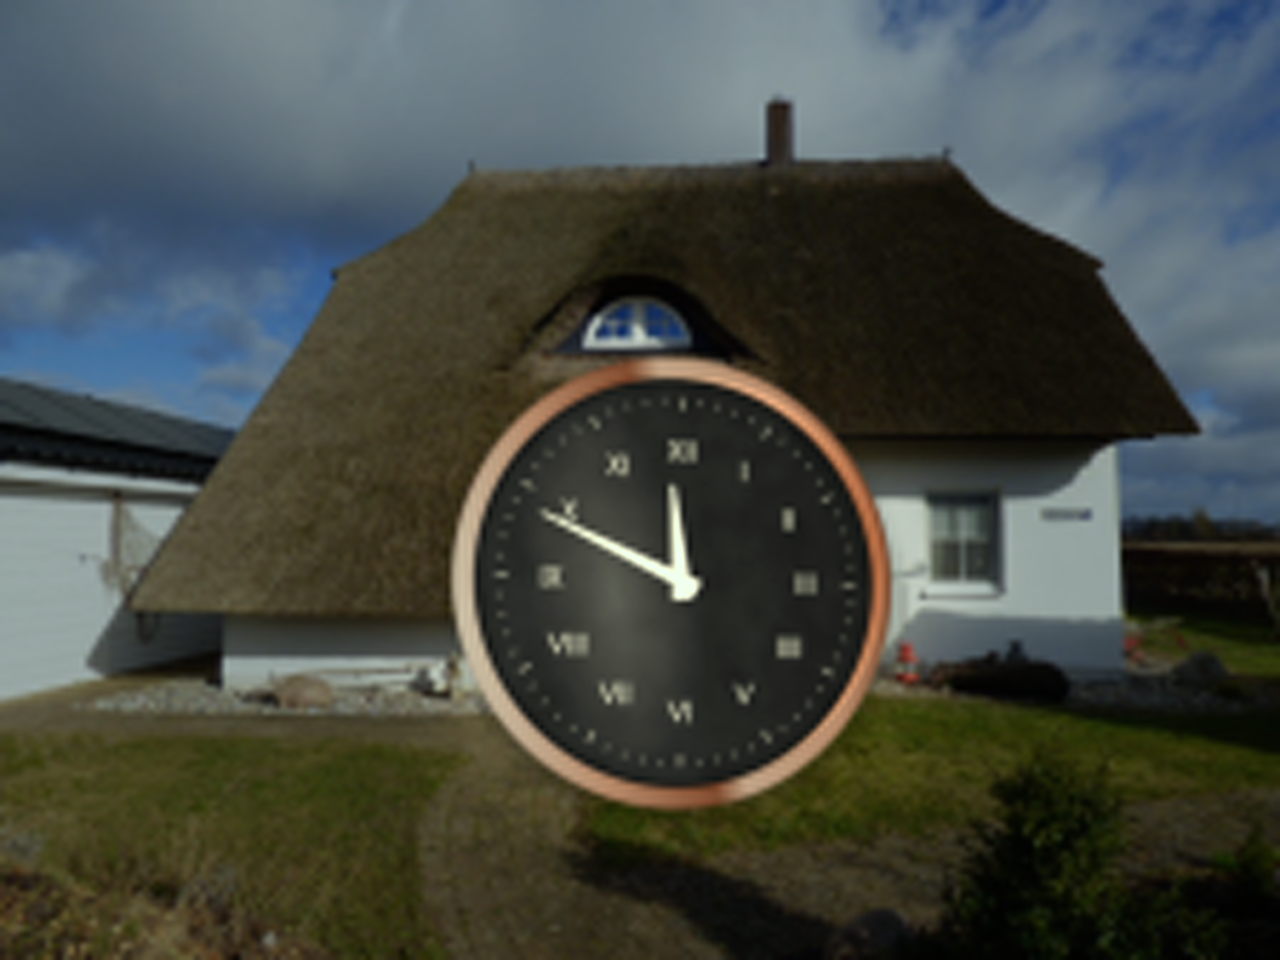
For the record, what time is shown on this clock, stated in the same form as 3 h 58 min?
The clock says 11 h 49 min
